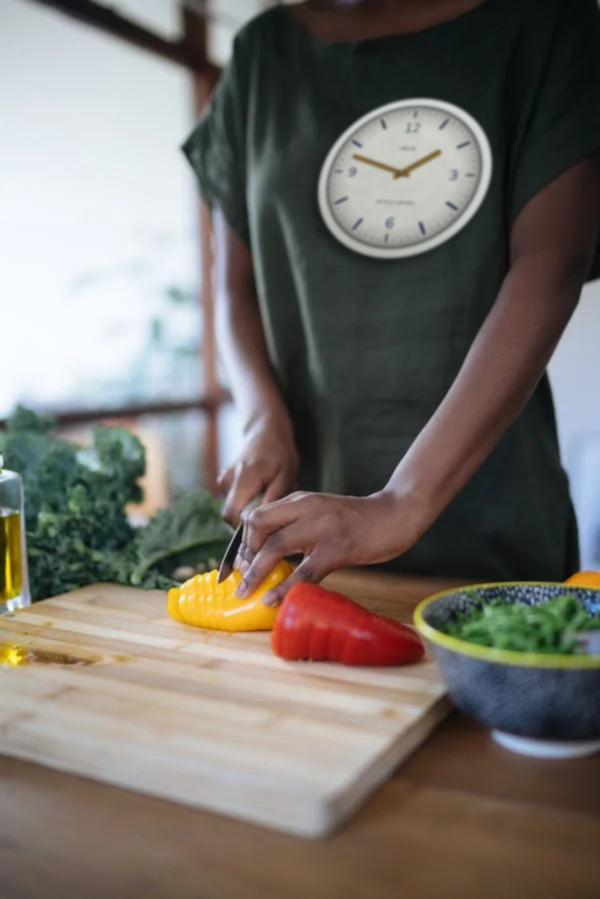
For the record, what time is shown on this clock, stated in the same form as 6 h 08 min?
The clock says 1 h 48 min
